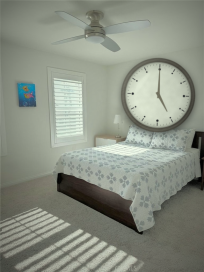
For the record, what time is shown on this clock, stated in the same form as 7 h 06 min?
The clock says 5 h 00 min
